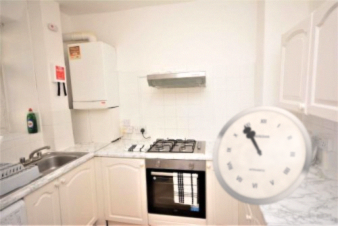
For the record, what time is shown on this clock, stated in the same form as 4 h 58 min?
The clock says 10 h 54 min
